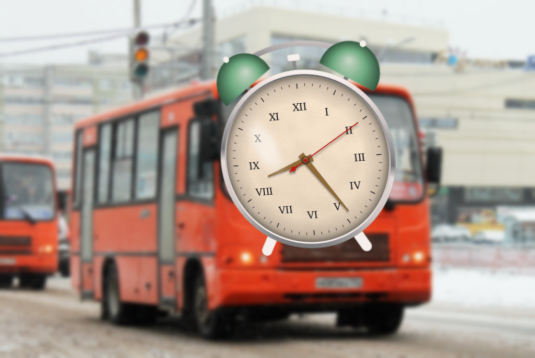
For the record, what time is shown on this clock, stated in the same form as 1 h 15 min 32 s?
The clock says 8 h 24 min 10 s
